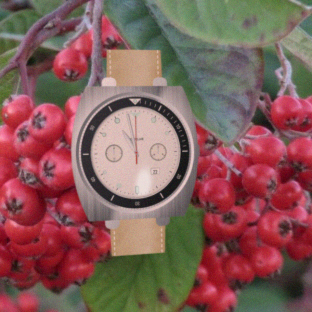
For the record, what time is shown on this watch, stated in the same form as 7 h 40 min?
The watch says 10 h 58 min
